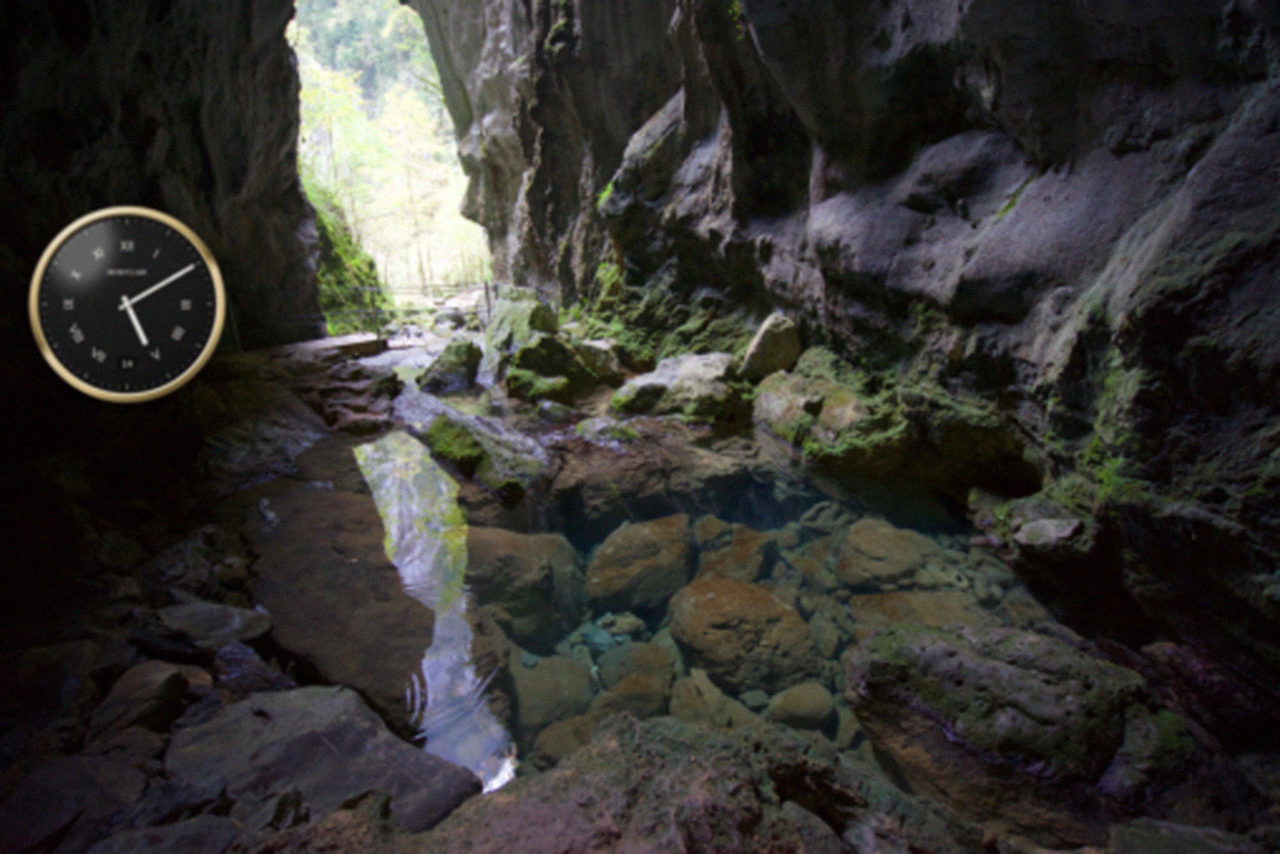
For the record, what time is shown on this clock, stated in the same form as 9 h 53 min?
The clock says 5 h 10 min
